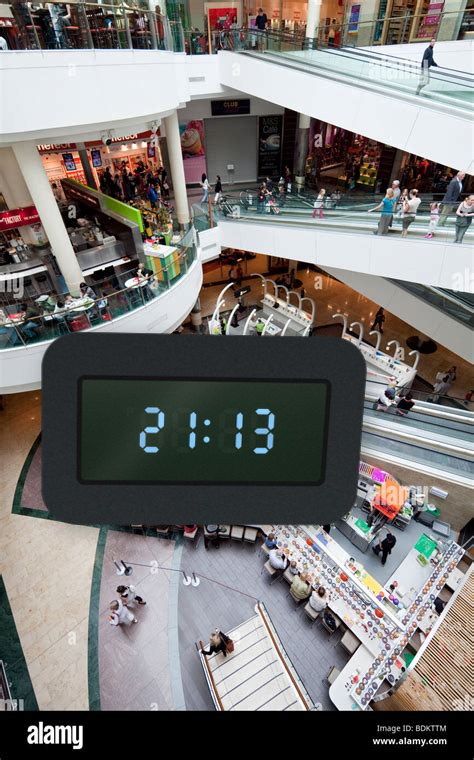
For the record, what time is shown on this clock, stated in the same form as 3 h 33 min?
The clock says 21 h 13 min
